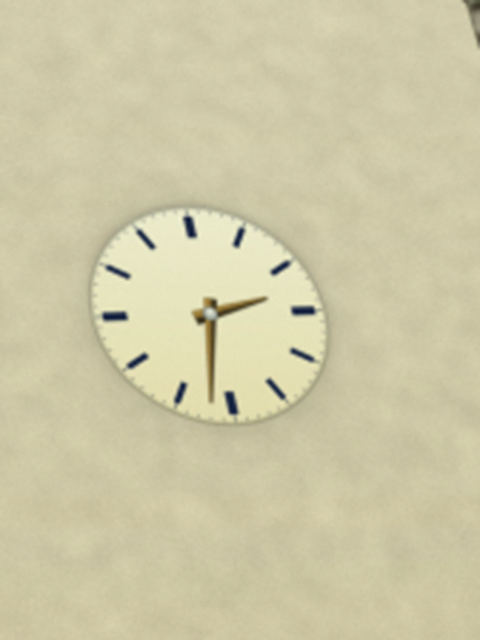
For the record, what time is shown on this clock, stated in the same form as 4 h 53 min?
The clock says 2 h 32 min
